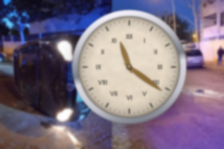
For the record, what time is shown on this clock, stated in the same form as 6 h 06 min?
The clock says 11 h 21 min
